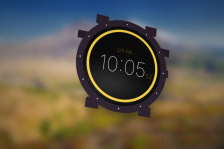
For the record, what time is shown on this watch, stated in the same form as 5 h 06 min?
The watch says 10 h 05 min
